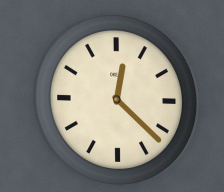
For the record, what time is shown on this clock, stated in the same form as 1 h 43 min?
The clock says 12 h 22 min
